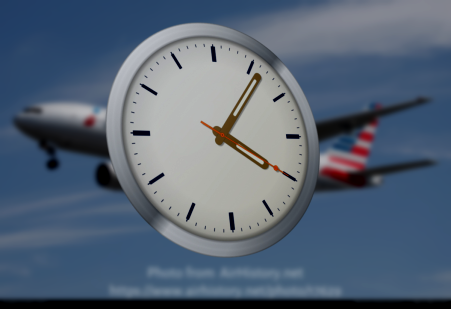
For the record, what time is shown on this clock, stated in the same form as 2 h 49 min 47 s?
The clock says 4 h 06 min 20 s
